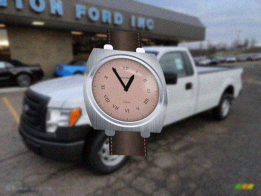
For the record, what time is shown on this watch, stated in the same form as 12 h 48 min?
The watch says 12 h 55 min
